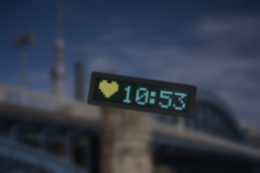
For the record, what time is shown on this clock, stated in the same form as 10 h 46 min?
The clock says 10 h 53 min
